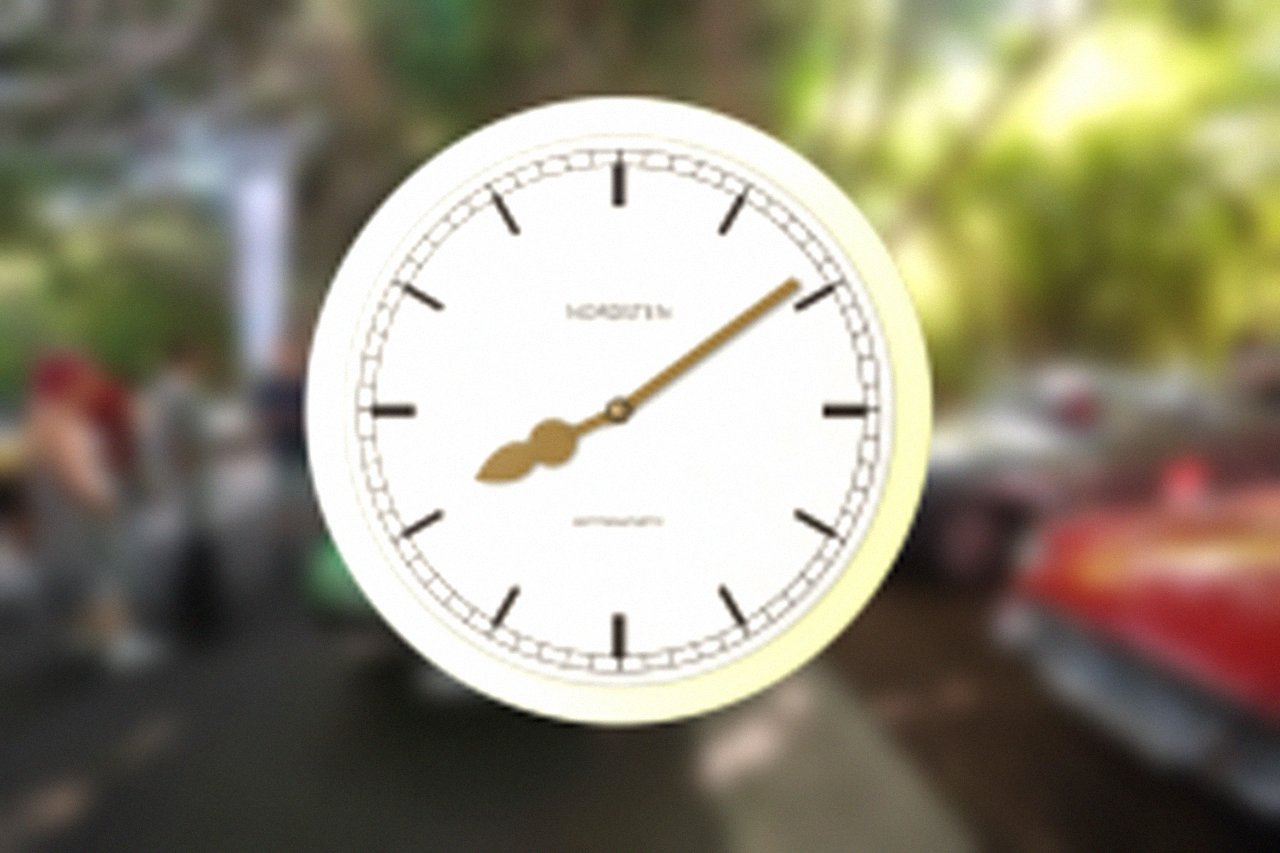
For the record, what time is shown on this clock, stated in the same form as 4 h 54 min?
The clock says 8 h 09 min
